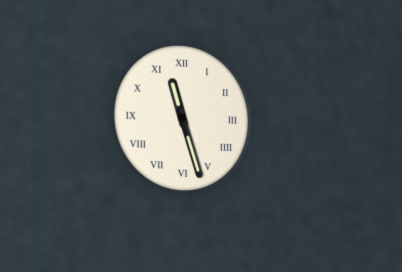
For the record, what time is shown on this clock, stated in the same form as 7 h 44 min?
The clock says 11 h 27 min
